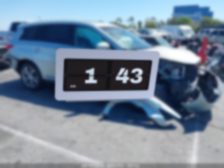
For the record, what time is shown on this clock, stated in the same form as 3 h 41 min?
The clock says 1 h 43 min
